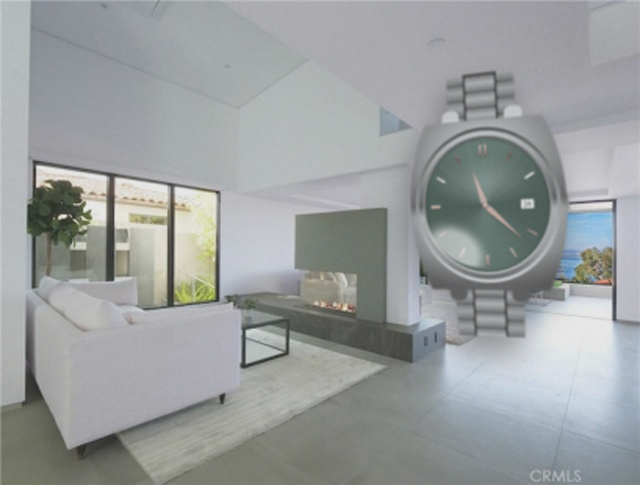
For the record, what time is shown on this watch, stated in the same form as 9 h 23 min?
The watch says 11 h 22 min
